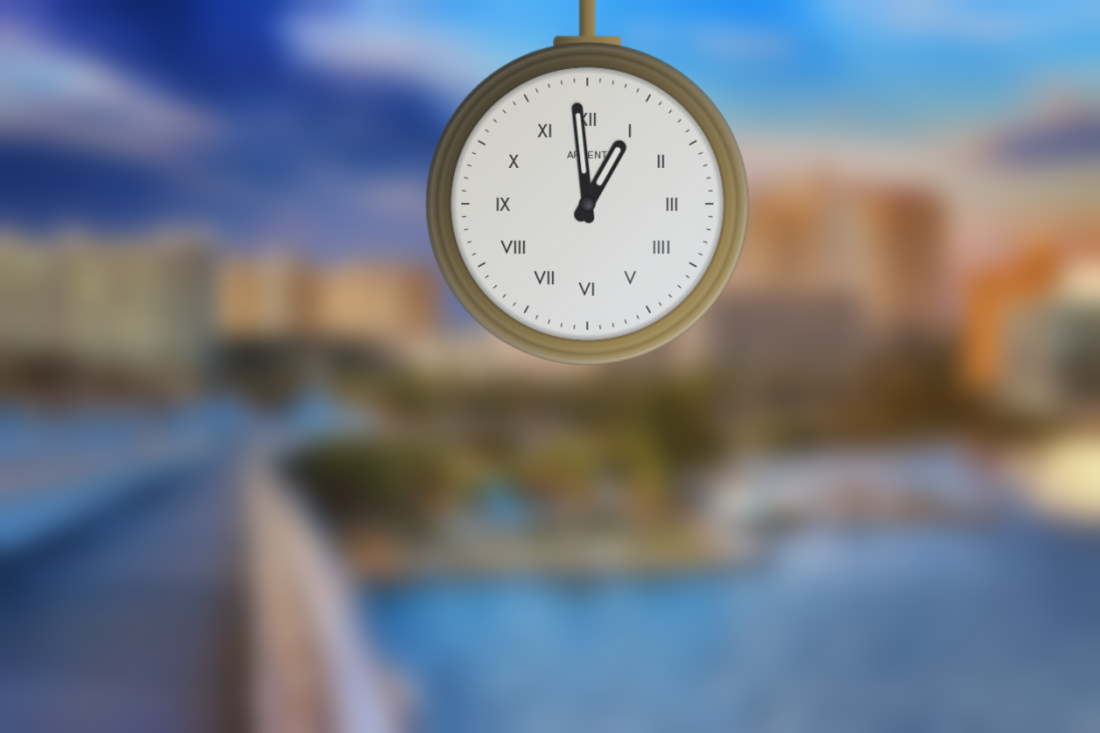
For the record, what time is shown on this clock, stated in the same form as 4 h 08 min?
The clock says 12 h 59 min
